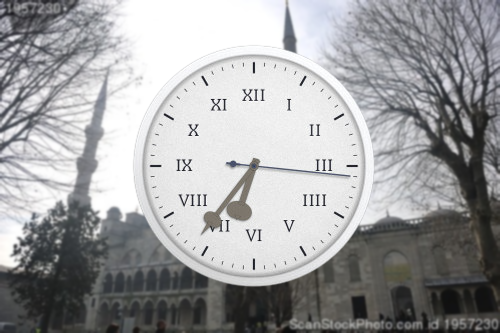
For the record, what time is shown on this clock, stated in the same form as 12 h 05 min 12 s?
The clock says 6 h 36 min 16 s
